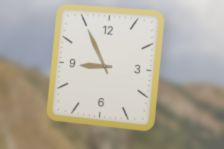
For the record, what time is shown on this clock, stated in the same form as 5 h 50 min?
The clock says 8 h 55 min
